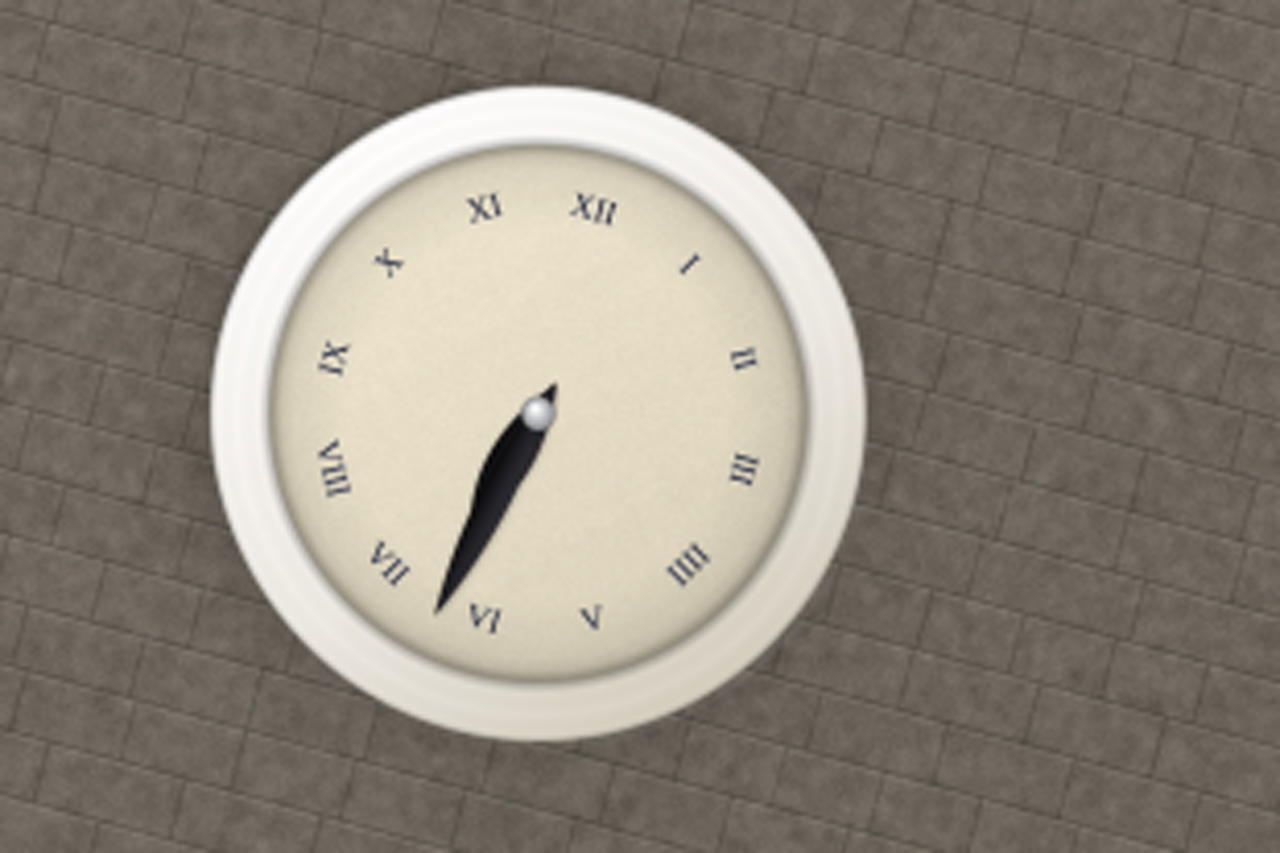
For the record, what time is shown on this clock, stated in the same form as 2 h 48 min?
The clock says 6 h 32 min
